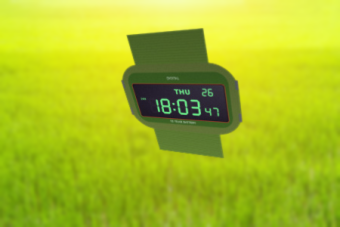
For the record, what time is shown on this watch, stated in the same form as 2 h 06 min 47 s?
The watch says 18 h 03 min 47 s
